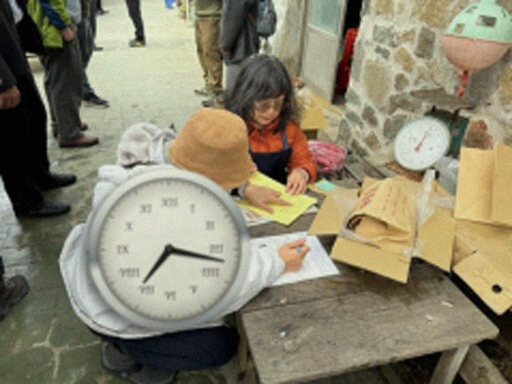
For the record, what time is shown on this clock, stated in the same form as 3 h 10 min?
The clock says 7 h 17 min
